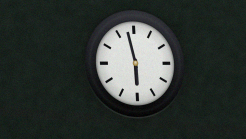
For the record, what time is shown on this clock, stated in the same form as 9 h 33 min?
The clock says 5 h 58 min
